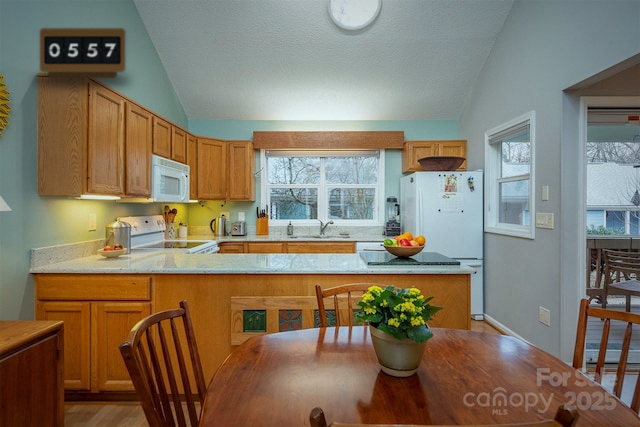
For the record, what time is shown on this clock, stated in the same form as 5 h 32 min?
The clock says 5 h 57 min
